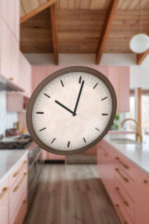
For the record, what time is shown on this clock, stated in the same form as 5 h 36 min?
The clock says 10 h 01 min
